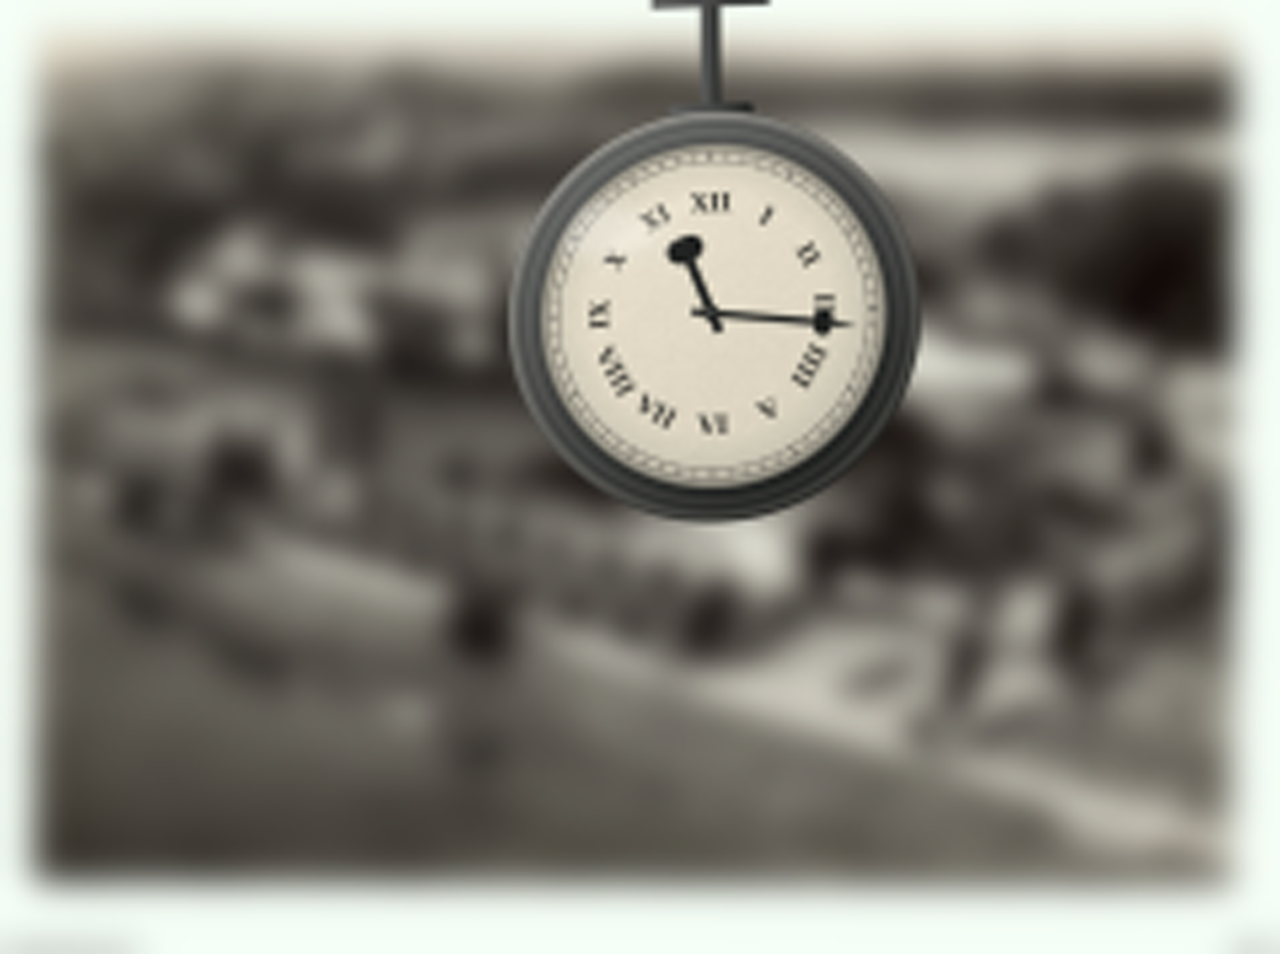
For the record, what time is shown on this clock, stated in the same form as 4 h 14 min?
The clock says 11 h 16 min
